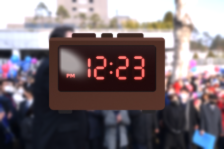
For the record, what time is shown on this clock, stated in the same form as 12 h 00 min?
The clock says 12 h 23 min
